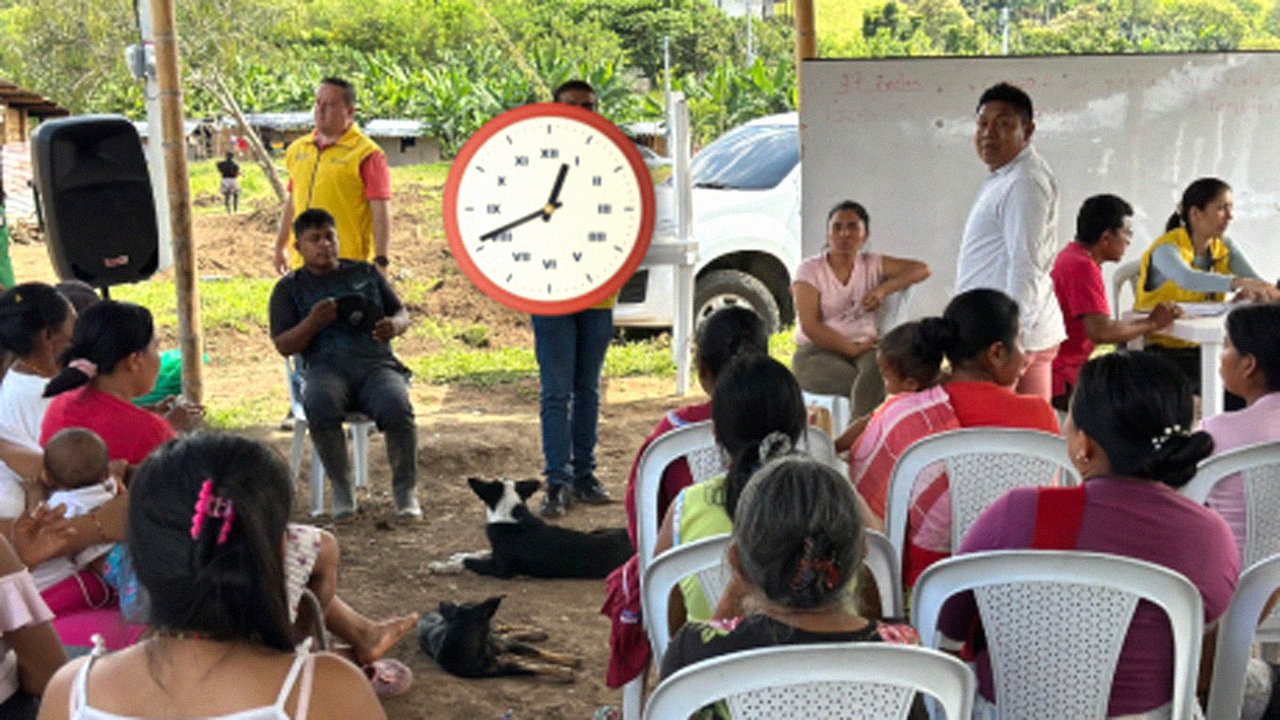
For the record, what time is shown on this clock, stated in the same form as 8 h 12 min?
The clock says 12 h 41 min
